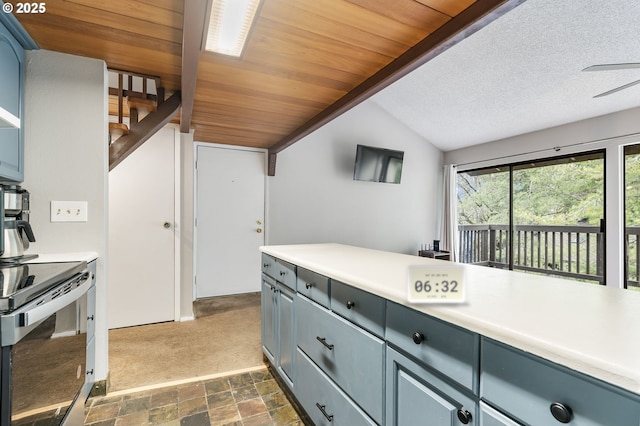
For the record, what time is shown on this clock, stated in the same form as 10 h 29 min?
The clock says 6 h 32 min
